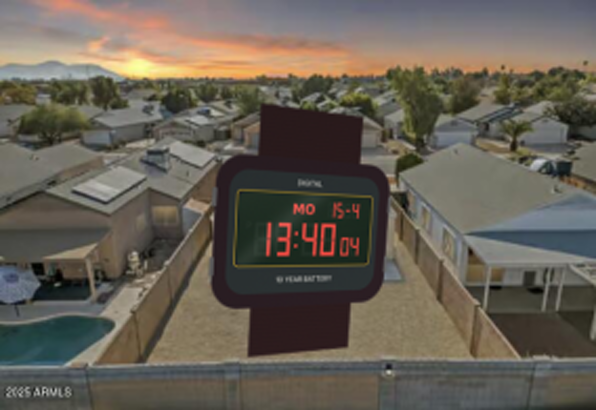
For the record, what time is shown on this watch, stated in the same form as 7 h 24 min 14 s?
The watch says 13 h 40 min 04 s
